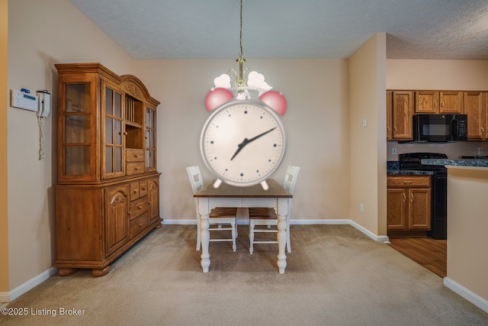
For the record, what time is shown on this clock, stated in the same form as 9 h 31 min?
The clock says 7 h 10 min
